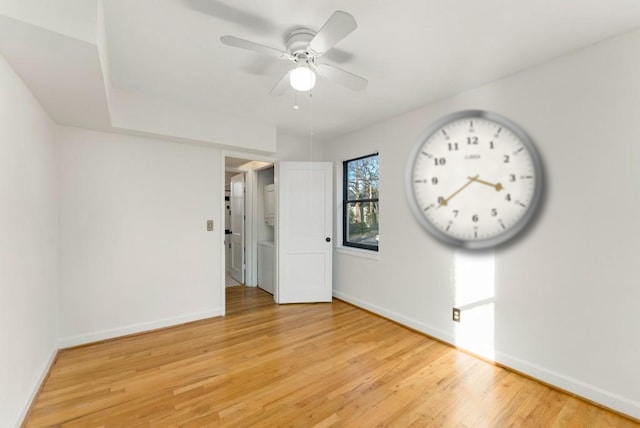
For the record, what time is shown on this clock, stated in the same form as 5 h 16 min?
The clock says 3 h 39 min
